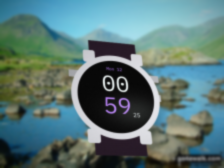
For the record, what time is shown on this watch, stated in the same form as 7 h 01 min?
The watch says 0 h 59 min
